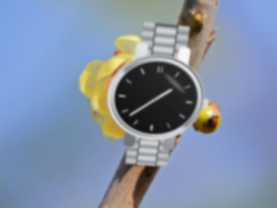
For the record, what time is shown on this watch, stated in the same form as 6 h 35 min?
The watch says 1 h 38 min
